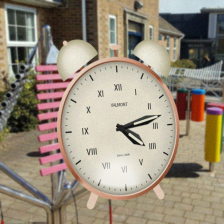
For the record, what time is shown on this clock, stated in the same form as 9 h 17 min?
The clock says 4 h 13 min
